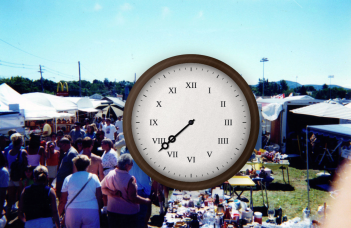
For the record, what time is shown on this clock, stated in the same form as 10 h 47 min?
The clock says 7 h 38 min
